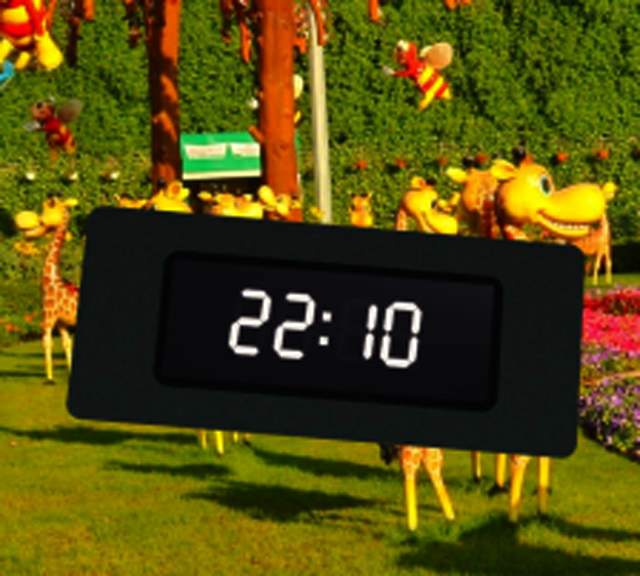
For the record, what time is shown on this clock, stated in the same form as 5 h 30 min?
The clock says 22 h 10 min
